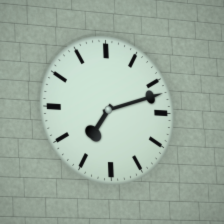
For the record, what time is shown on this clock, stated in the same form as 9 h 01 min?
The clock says 7 h 12 min
